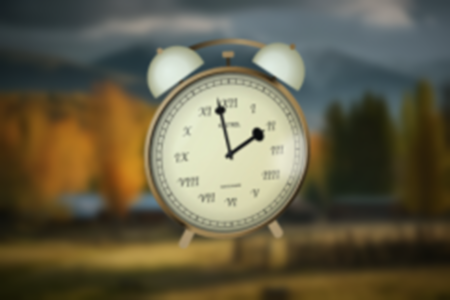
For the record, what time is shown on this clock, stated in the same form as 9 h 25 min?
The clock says 1 h 58 min
